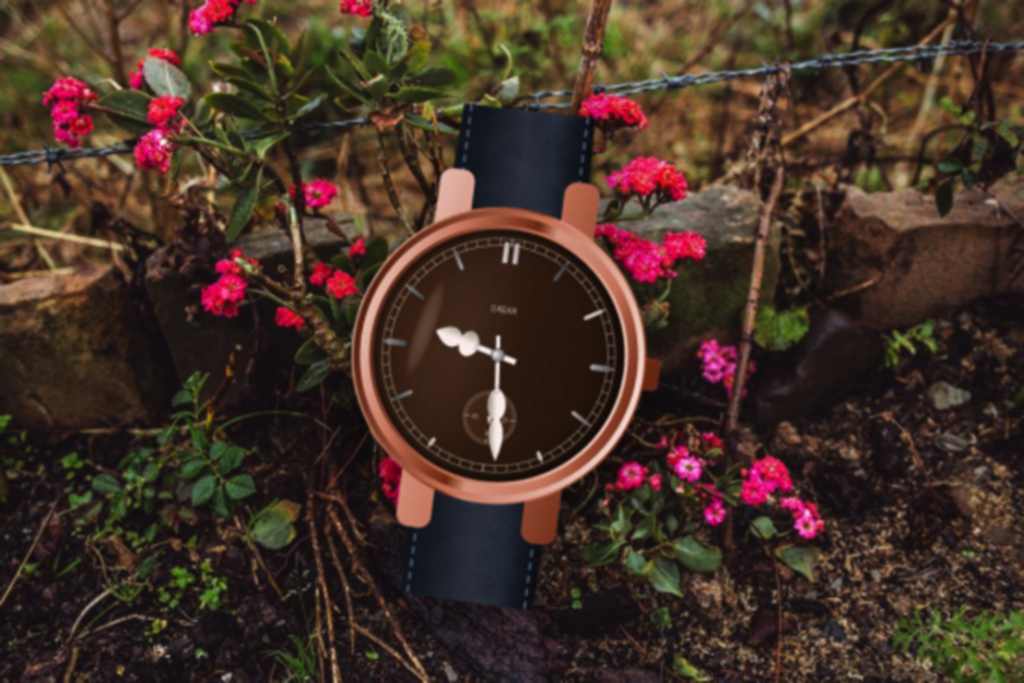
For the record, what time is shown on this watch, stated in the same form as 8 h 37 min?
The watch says 9 h 29 min
